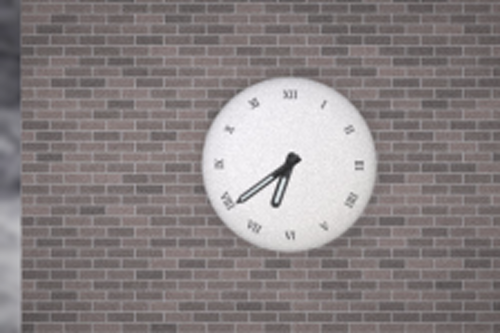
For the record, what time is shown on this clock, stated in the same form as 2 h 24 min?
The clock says 6 h 39 min
